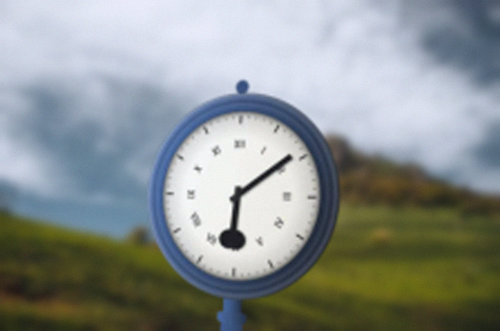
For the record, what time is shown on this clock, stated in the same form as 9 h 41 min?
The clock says 6 h 09 min
